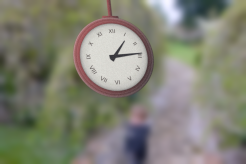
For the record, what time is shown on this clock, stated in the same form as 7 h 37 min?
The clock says 1 h 14 min
